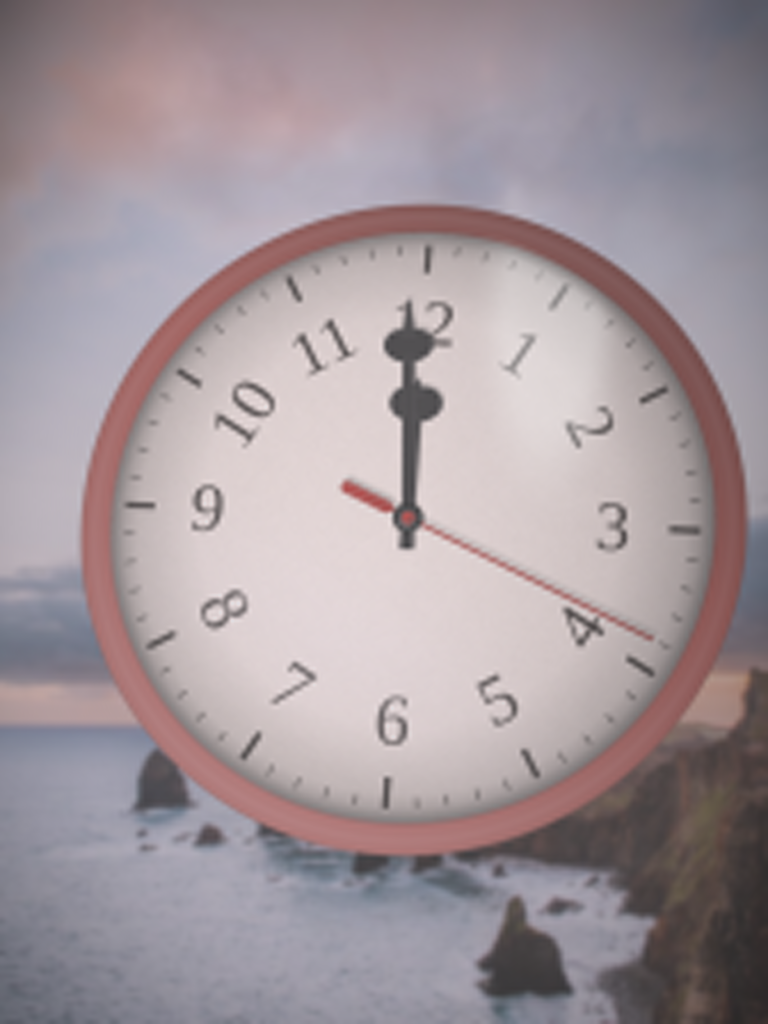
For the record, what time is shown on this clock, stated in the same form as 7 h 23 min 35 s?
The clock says 11 h 59 min 19 s
